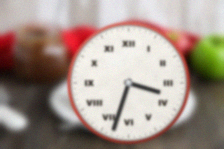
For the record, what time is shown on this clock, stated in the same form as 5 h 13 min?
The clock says 3 h 33 min
